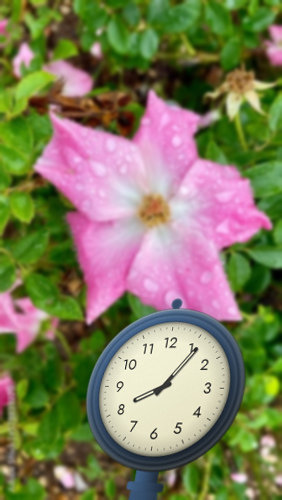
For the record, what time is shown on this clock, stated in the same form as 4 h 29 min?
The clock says 8 h 06 min
